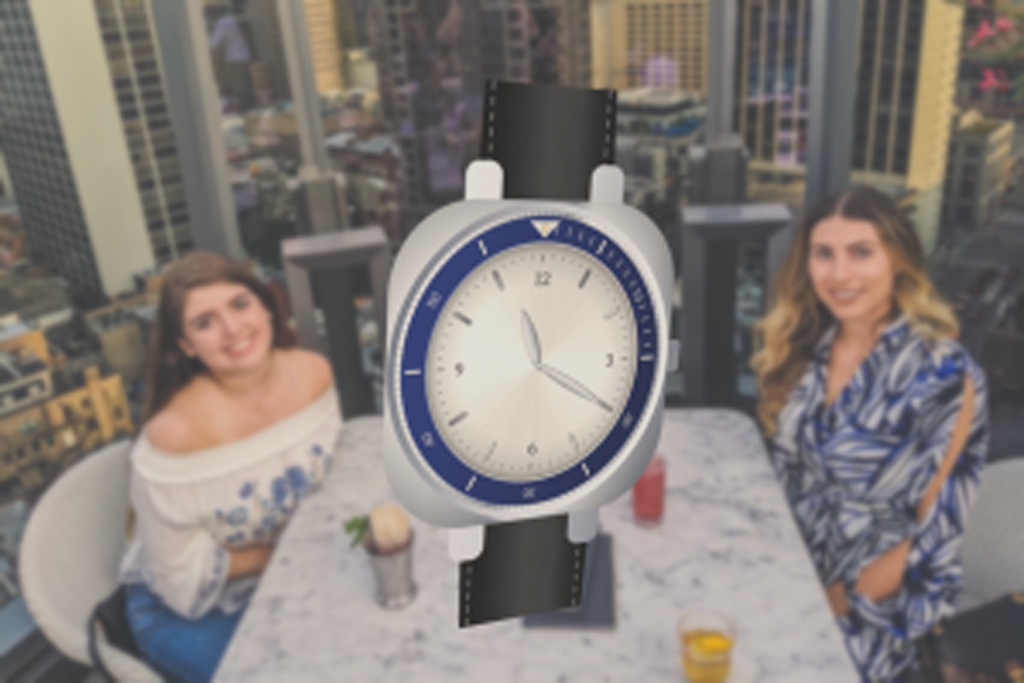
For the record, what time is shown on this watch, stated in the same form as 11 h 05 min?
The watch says 11 h 20 min
